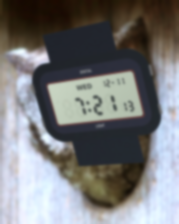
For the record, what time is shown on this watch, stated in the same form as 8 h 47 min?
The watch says 7 h 21 min
